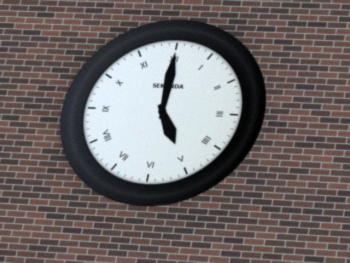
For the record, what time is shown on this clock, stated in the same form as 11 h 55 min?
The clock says 5 h 00 min
